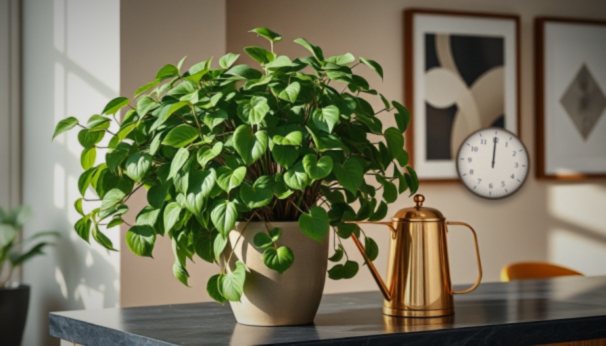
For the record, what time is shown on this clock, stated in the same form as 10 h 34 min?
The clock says 12 h 00 min
